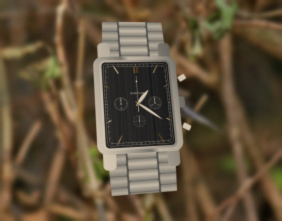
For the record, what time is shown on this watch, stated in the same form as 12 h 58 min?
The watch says 1 h 21 min
